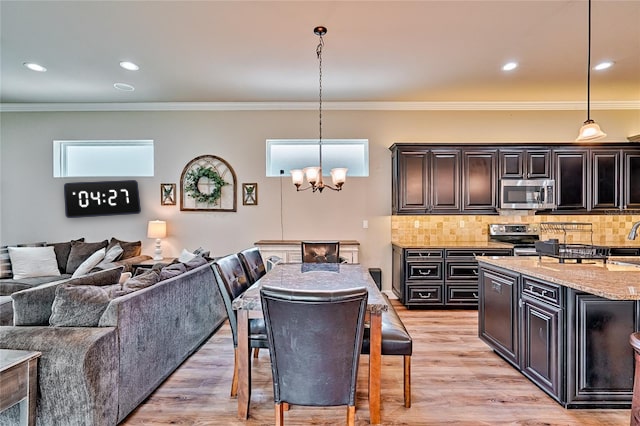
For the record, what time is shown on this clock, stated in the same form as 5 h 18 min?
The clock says 4 h 27 min
